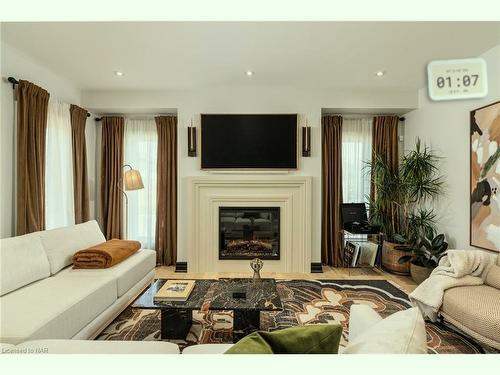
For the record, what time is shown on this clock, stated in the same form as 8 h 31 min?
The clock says 1 h 07 min
